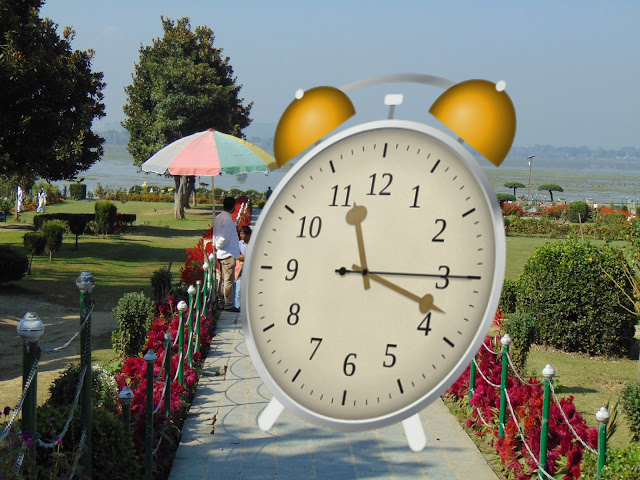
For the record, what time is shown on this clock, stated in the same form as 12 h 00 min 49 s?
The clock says 11 h 18 min 15 s
